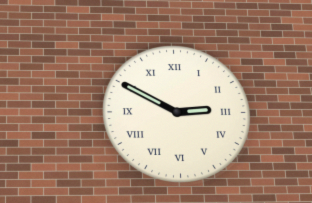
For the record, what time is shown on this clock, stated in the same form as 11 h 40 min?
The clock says 2 h 50 min
